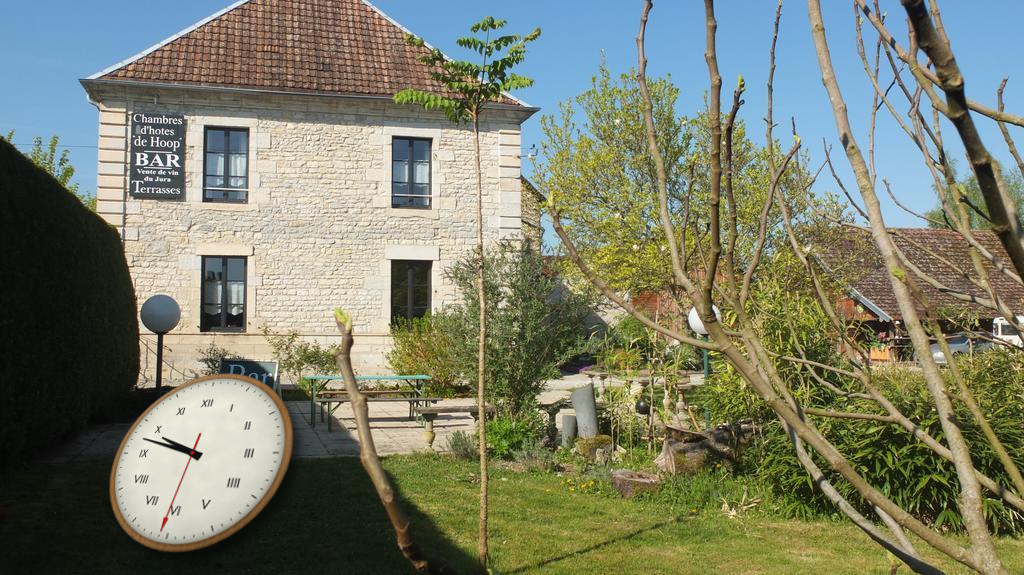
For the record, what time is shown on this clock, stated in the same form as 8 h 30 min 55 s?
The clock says 9 h 47 min 31 s
